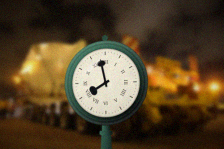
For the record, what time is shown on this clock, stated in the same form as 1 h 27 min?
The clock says 7 h 58 min
